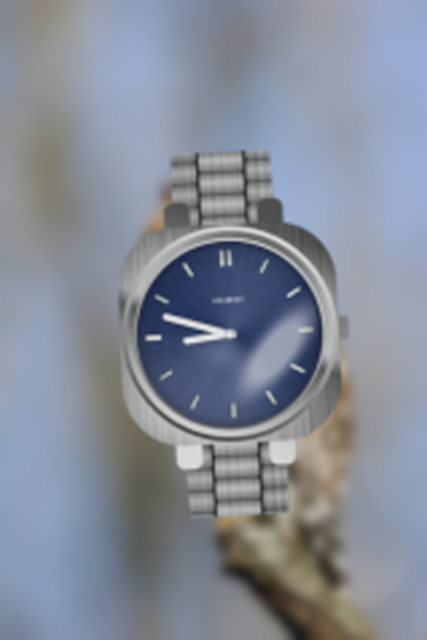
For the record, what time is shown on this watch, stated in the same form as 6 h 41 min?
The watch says 8 h 48 min
